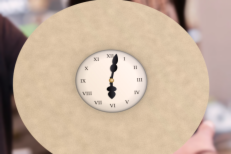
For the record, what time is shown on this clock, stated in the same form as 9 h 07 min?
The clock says 6 h 02 min
